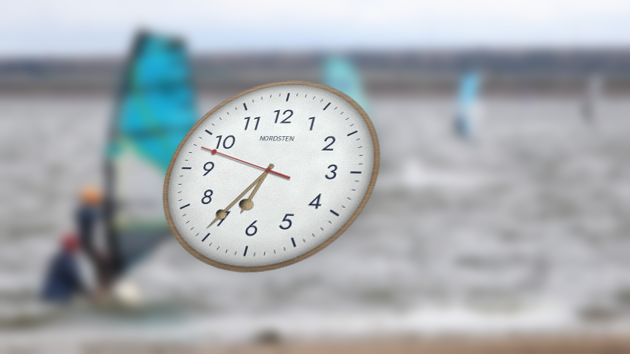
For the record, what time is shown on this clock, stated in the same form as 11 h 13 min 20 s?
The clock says 6 h 35 min 48 s
